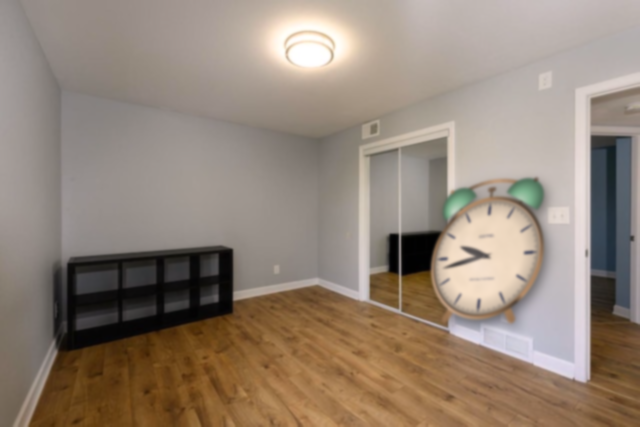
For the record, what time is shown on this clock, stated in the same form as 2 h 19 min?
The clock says 9 h 43 min
